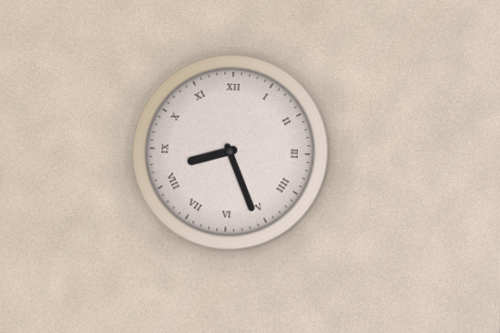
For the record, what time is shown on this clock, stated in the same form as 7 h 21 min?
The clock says 8 h 26 min
